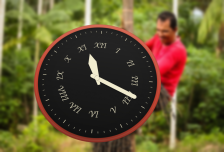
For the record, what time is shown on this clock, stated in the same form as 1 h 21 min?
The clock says 11 h 19 min
